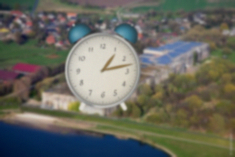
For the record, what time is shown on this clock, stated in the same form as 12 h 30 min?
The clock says 1 h 13 min
